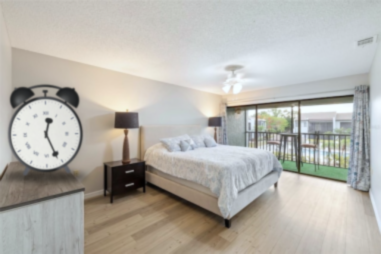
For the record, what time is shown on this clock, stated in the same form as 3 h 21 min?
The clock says 12 h 26 min
